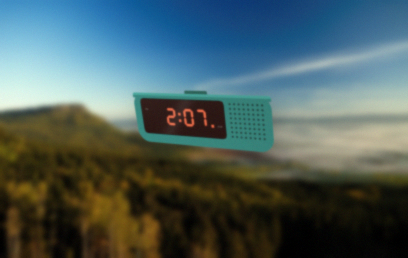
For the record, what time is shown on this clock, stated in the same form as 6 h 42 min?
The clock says 2 h 07 min
